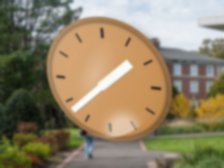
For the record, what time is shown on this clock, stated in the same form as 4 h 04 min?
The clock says 1 h 38 min
